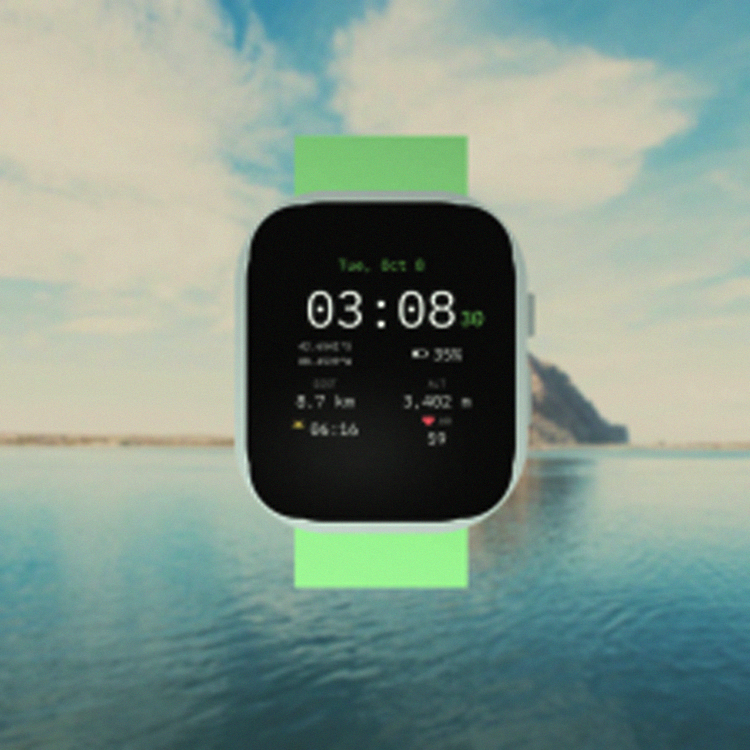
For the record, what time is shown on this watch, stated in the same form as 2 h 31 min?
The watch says 3 h 08 min
